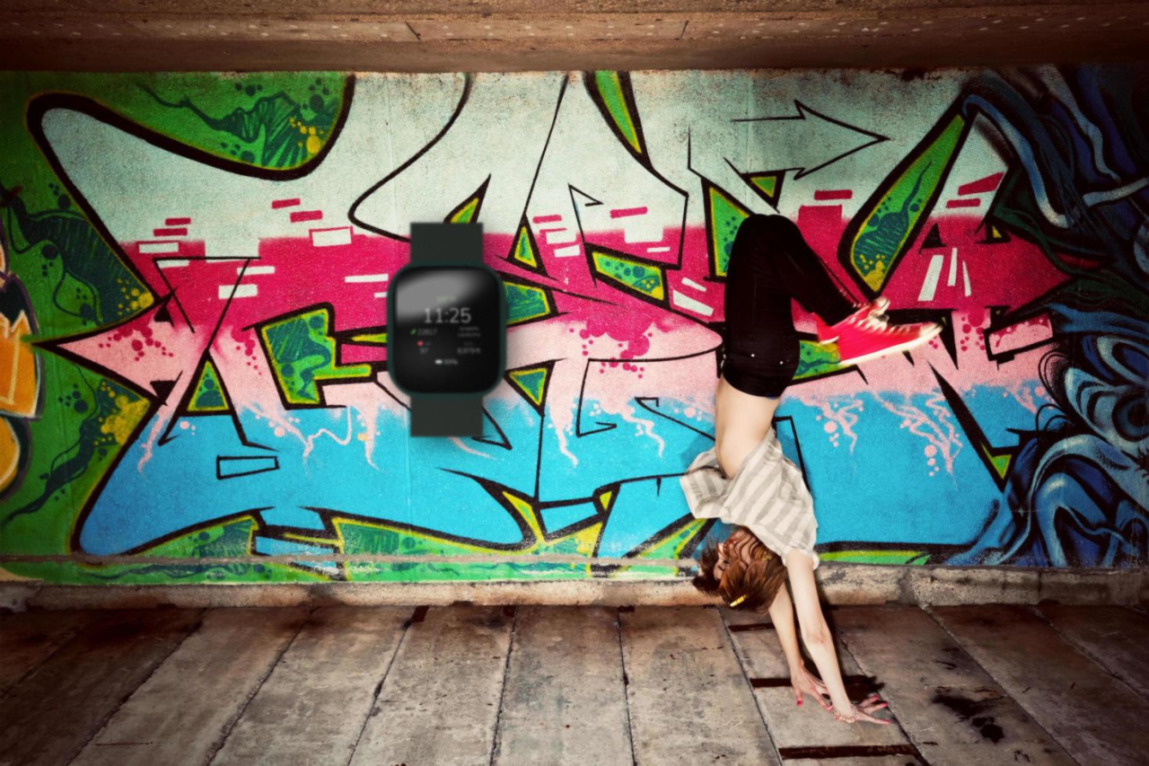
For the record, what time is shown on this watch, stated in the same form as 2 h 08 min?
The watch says 11 h 25 min
